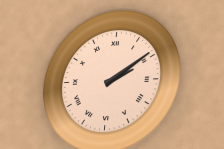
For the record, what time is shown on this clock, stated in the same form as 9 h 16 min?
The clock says 2 h 09 min
